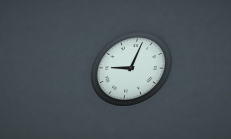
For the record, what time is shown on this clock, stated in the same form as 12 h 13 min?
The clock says 9 h 02 min
